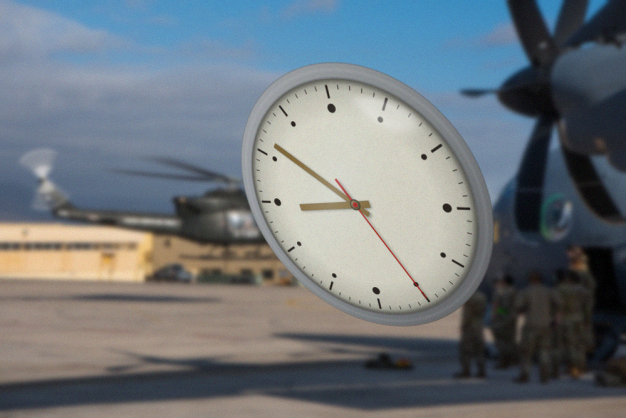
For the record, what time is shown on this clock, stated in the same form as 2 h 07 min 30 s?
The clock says 8 h 51 min 25 s
